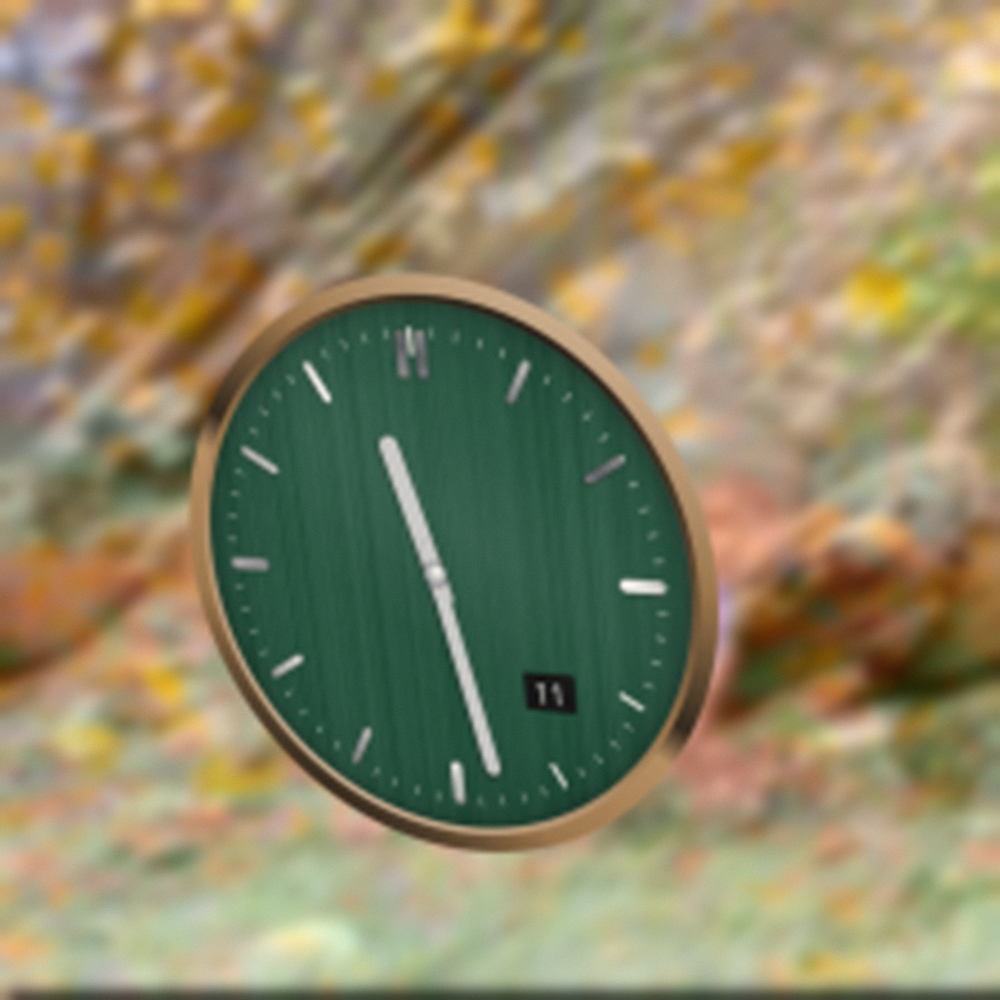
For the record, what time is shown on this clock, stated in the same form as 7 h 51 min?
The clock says 11 h 28 min
